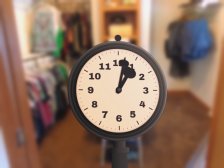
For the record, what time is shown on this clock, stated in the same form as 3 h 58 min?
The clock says 1 h 02 min
